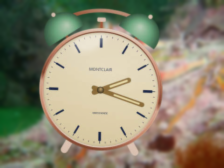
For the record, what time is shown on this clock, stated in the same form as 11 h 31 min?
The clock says 2 h 18 min
